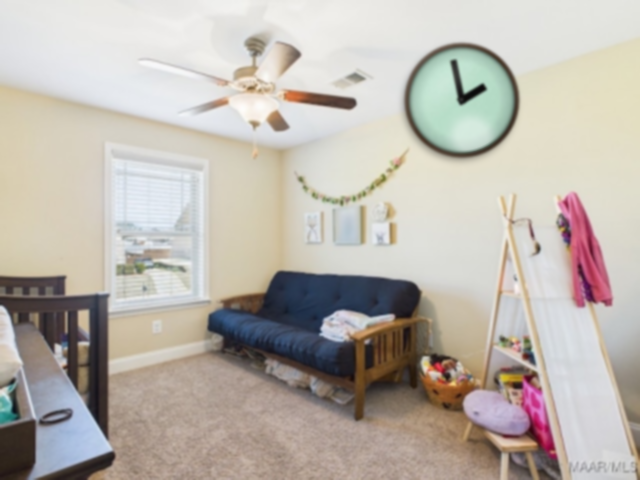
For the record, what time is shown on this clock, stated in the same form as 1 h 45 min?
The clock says 1 h 58 min
